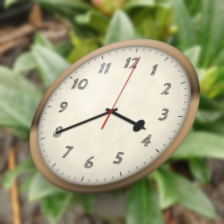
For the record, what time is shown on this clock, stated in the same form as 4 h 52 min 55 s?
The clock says 3 h 40 min 01 s
